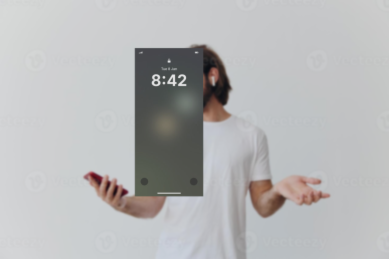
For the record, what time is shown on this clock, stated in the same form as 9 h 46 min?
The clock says 8 h 42 min
